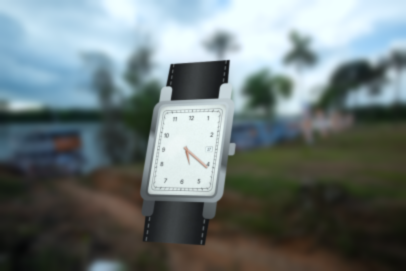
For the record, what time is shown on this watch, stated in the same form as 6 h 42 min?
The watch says 5 h 21 min
